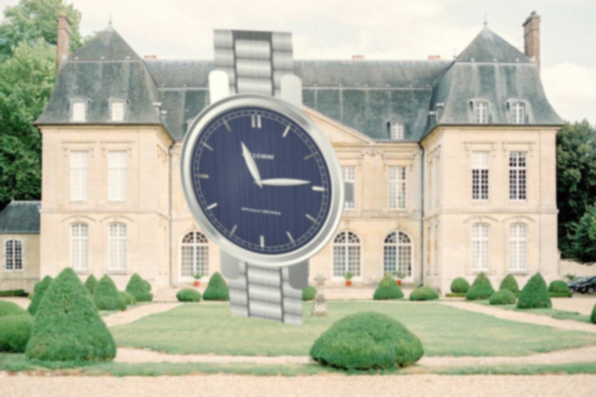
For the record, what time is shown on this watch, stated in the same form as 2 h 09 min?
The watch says 11 h 14 min
